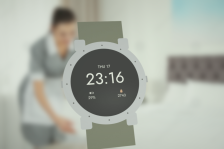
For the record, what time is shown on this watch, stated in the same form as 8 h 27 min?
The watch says 23 h 16 min
